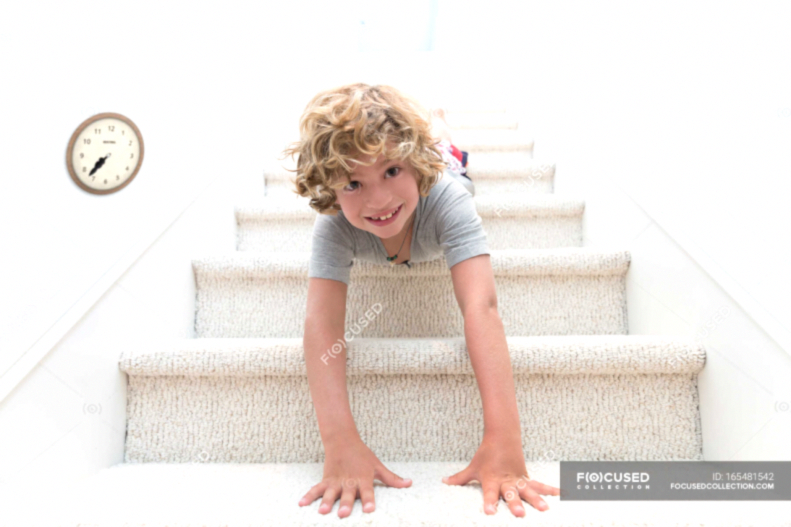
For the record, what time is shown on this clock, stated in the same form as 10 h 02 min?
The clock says 7 h 37 min
